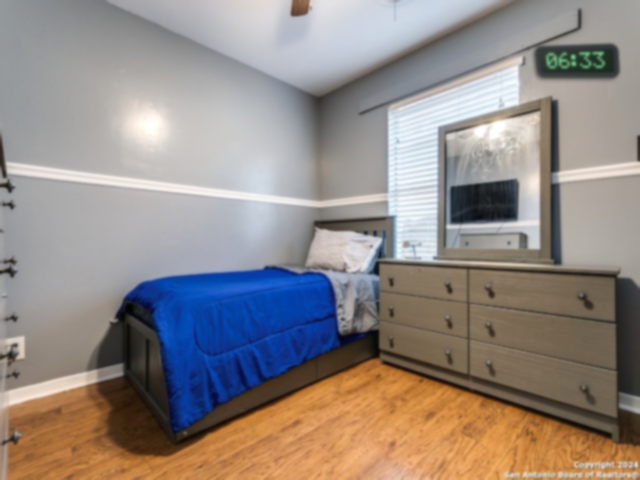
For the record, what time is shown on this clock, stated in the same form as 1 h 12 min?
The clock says 6 h 33 min
